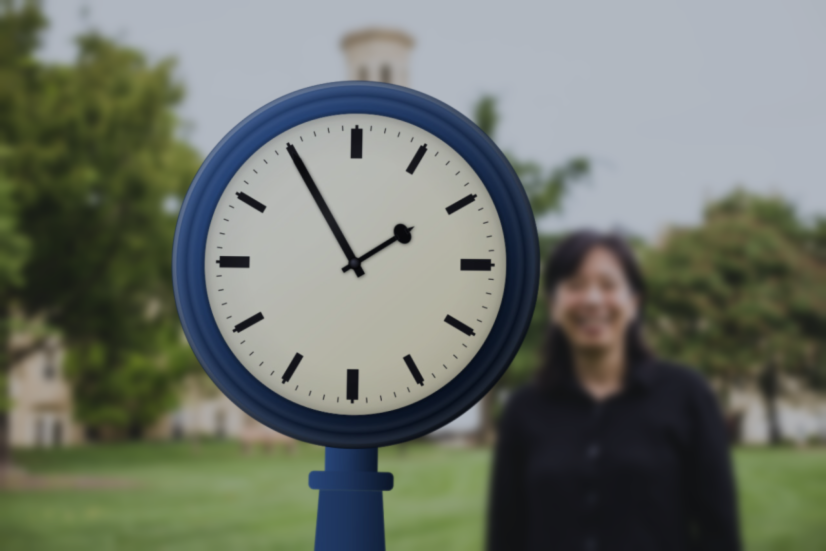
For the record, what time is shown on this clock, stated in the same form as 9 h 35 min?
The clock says 1 h 55 min
